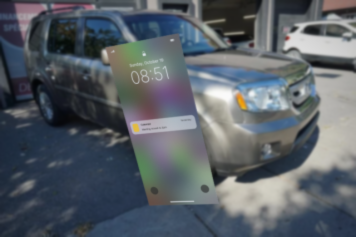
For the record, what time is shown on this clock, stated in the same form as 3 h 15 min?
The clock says 8 h 51 min
